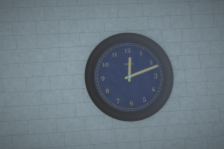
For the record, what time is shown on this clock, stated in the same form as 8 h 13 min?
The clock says 12 h 12 min
